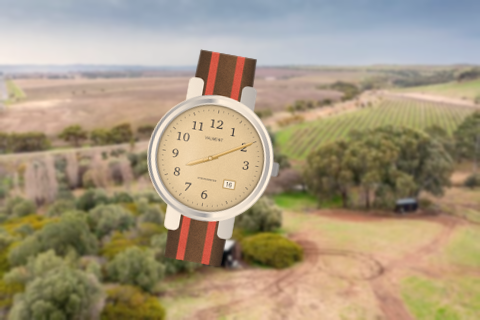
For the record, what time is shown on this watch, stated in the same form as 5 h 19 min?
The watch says 8 h 10 min
